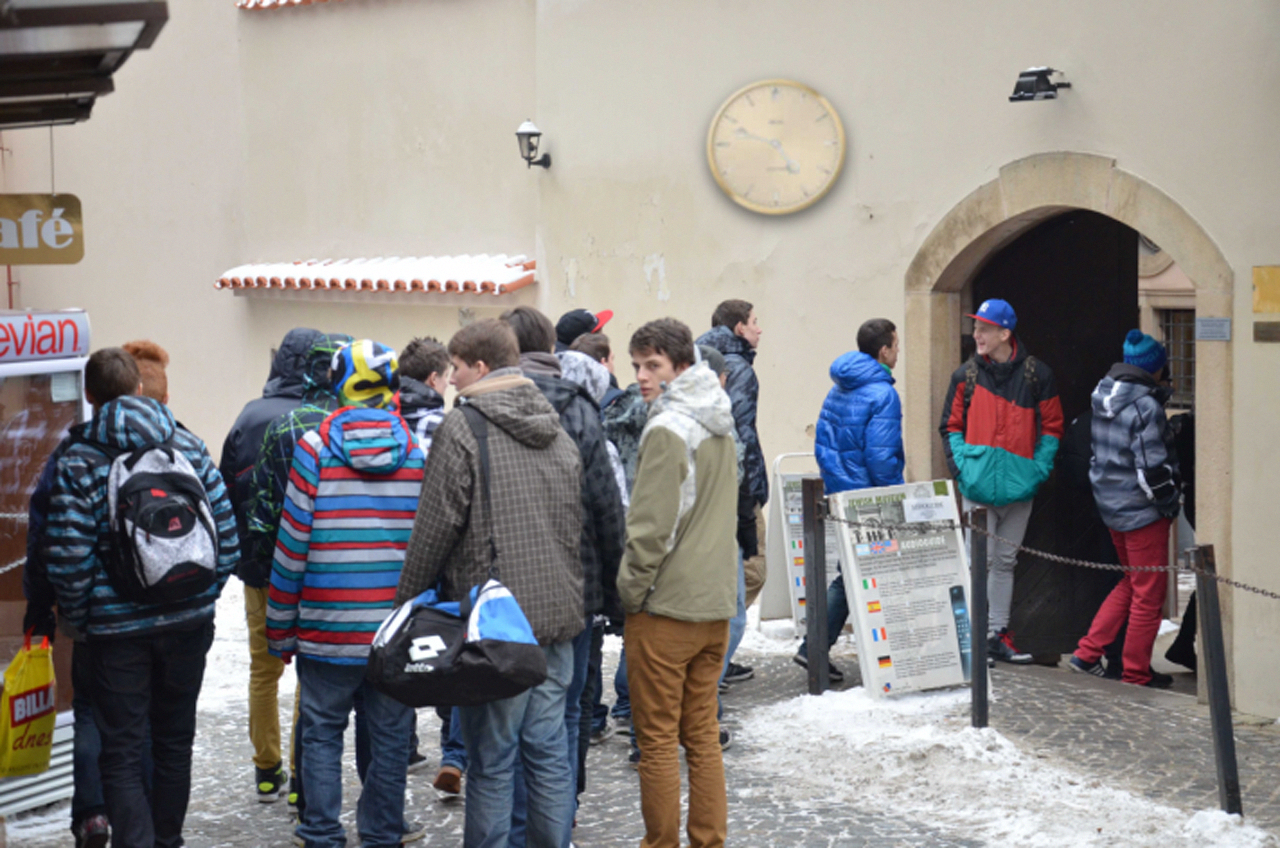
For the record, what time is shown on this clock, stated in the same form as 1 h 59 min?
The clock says 4 h 48 min
